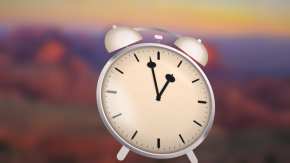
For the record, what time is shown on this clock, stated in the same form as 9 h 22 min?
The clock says 12 h 58 min
